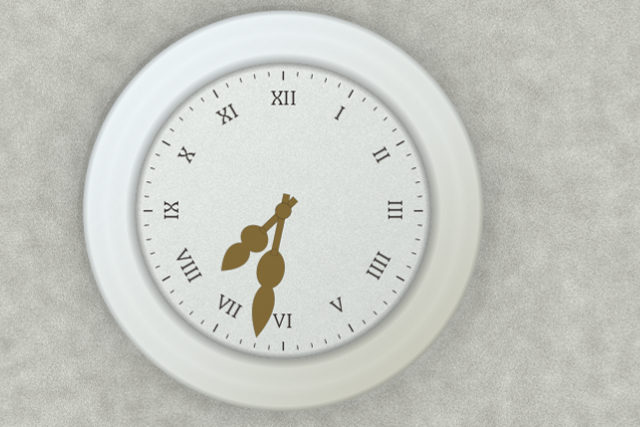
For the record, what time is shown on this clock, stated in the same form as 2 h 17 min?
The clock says 7 h 32 min
